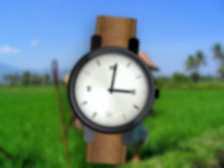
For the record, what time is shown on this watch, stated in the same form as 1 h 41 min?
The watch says 3 h 01 min
